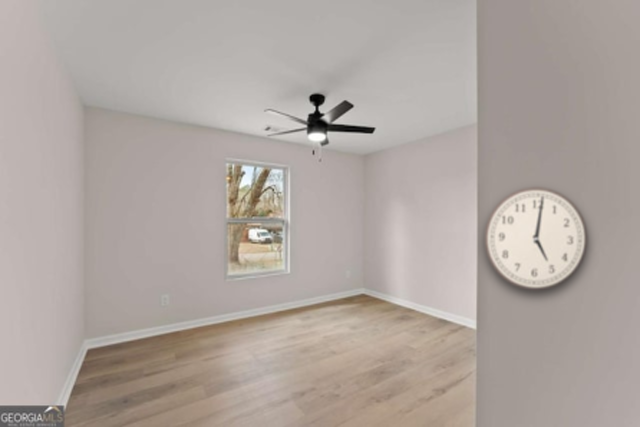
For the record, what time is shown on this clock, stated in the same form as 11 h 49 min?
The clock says 5 h 01 min
